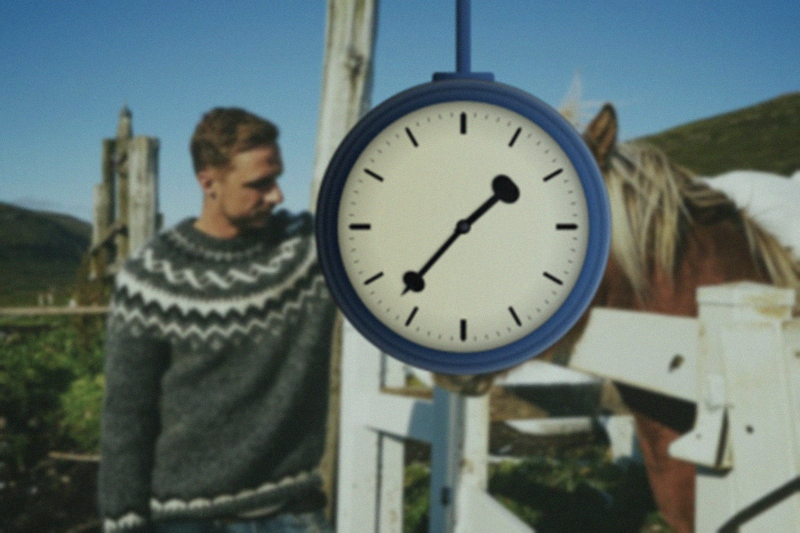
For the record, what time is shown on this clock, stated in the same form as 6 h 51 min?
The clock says 1 h 37 min
